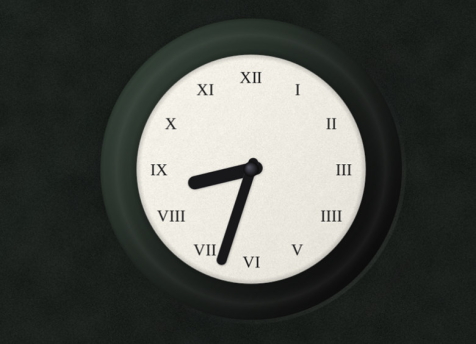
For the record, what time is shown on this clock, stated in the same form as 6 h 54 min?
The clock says 8 h 33 min
